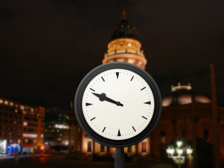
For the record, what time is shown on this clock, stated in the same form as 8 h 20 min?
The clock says 9 h 49 min
